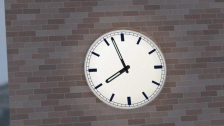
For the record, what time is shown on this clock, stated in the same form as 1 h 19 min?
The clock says 7 h 57 min
